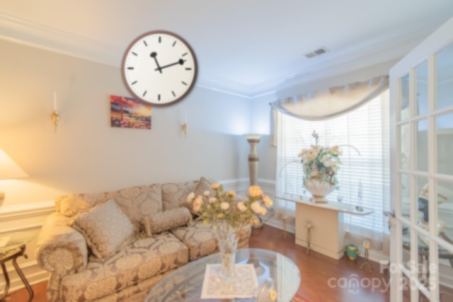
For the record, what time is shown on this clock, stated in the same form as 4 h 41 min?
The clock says 11 h 12 min
